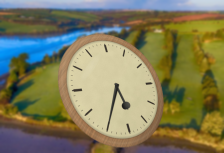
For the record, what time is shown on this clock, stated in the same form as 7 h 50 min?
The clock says 5 h 35 min
